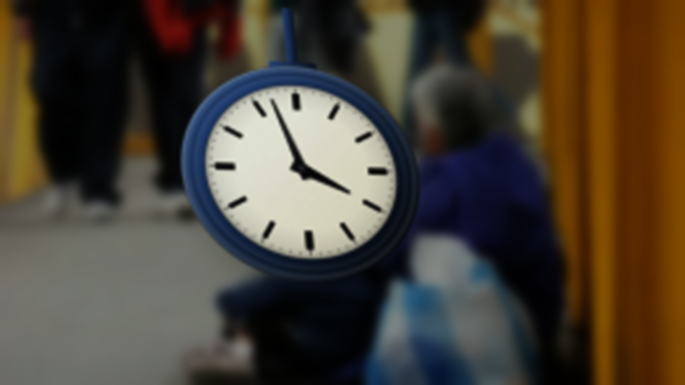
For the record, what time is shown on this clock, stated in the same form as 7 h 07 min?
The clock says 3 h 57 min
